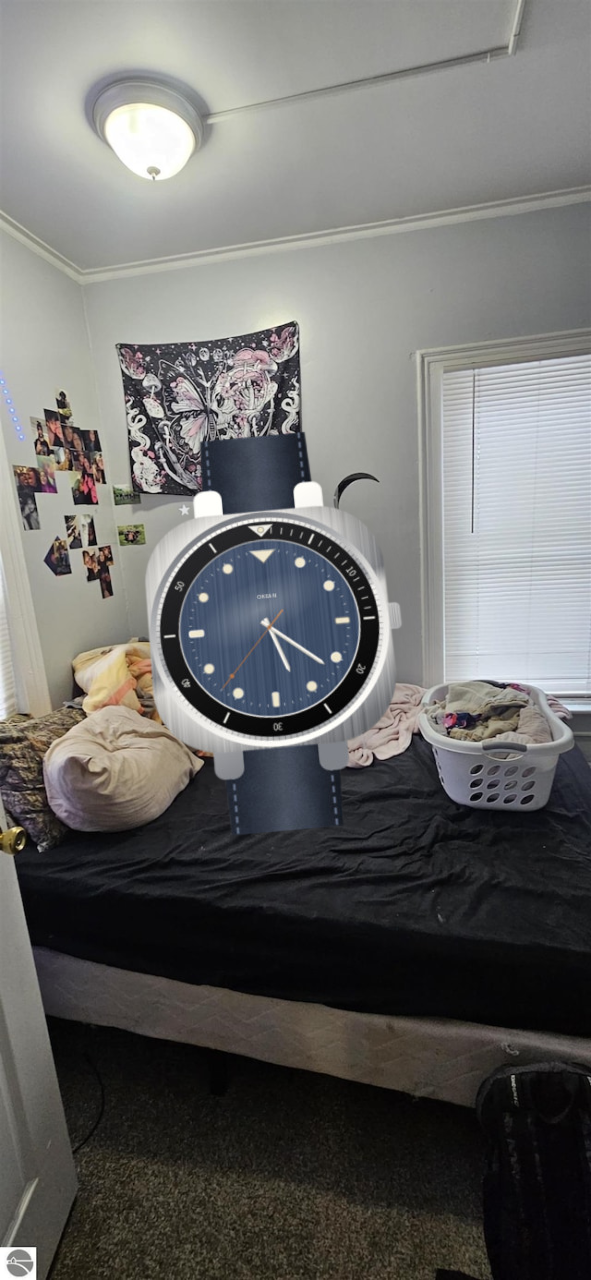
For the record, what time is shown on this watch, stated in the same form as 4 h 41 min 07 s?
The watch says 5 h 21 min 37 s
